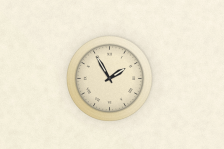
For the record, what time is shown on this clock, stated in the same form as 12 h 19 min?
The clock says 1 h 55 min
